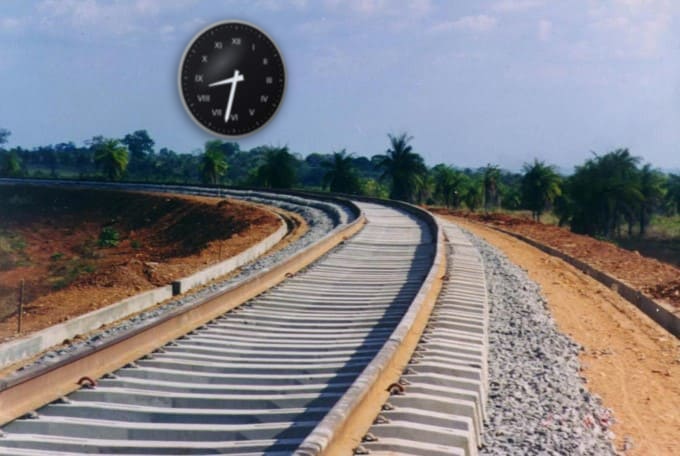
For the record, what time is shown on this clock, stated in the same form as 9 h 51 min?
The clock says 8 h 32 min
